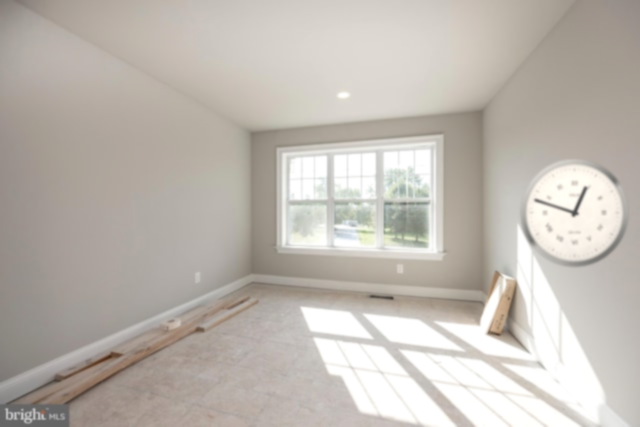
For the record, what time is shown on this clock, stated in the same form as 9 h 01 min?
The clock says 12 h 48 min
